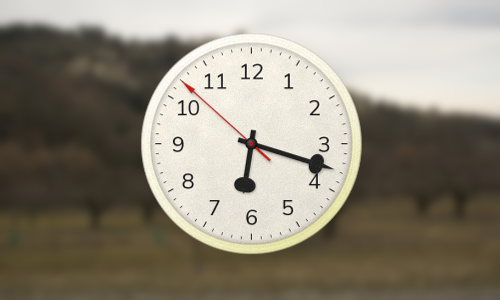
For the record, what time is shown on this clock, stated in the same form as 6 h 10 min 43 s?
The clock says 6 h 17 min 52 s
